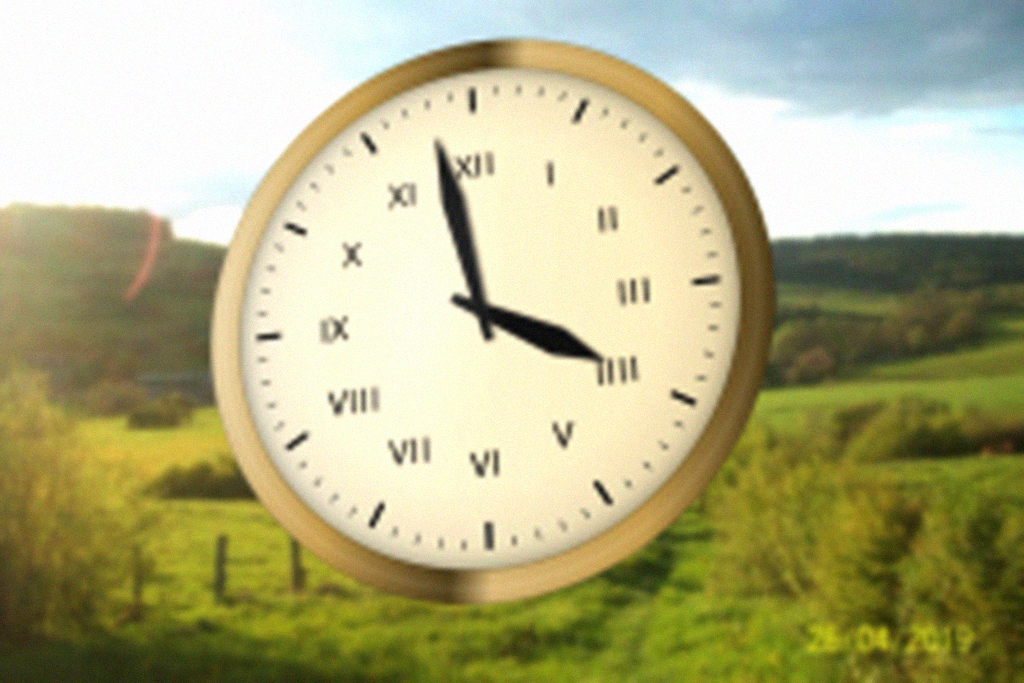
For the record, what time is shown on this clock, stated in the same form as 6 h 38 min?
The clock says 3 h 58 min
